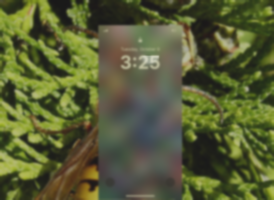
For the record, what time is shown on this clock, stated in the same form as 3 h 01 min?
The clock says 3 h 25 min
